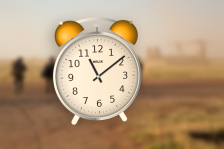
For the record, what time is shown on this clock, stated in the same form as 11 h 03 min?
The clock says 11 h 09 min
